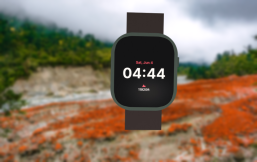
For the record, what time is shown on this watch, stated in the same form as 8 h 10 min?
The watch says 4 h 44 min
